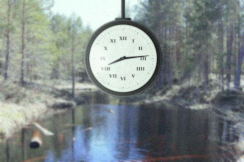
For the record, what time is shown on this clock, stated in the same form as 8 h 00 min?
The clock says 8 h 14 min
